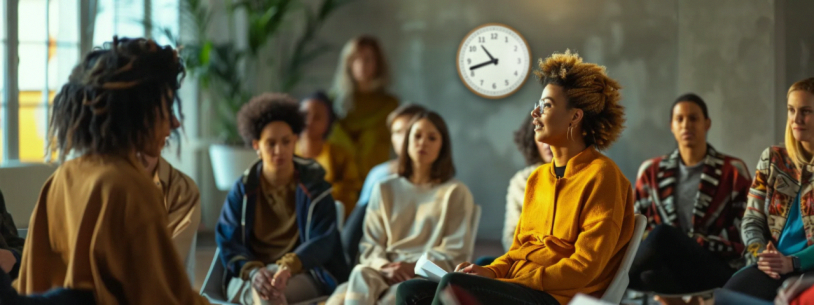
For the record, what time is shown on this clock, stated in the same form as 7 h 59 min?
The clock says 10 h 42 min
